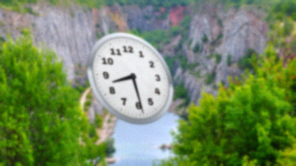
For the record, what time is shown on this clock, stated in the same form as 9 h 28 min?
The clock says 8 h 29 min
